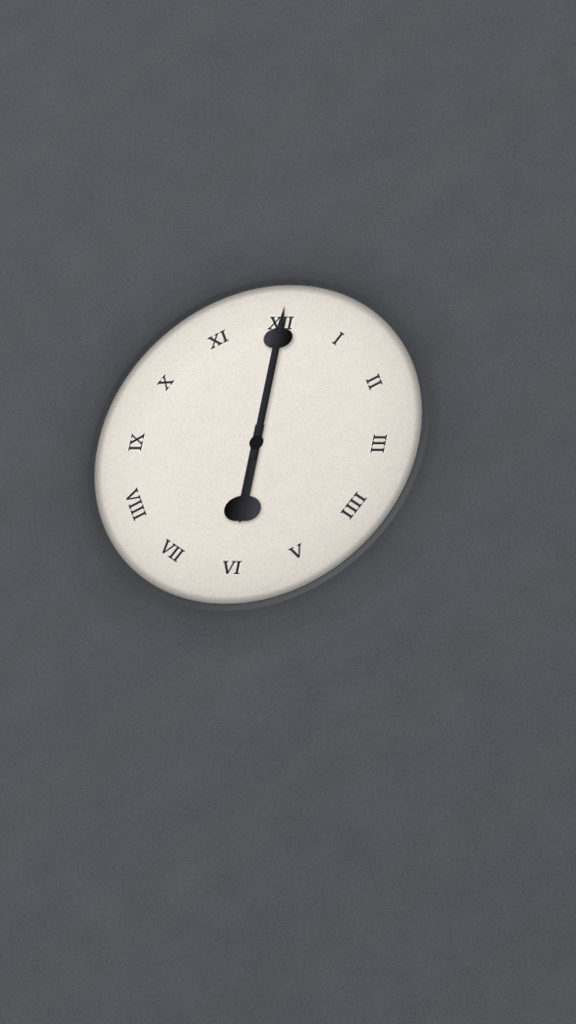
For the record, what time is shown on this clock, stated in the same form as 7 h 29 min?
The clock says 6 h 00 min
